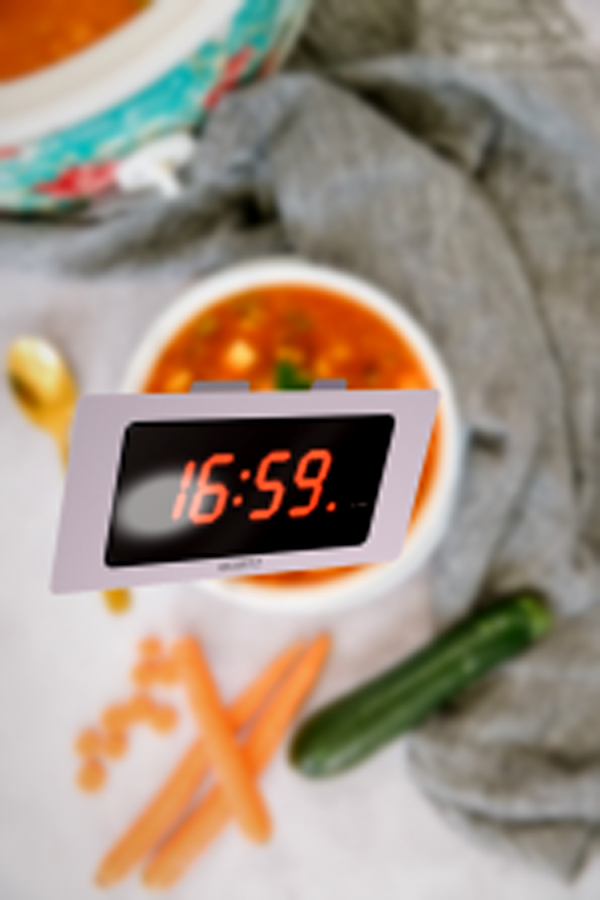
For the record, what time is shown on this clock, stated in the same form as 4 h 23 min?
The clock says 16 h 59 min
